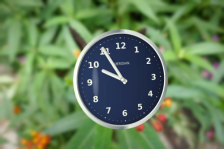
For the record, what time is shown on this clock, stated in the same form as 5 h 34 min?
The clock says 9 h 55 min
